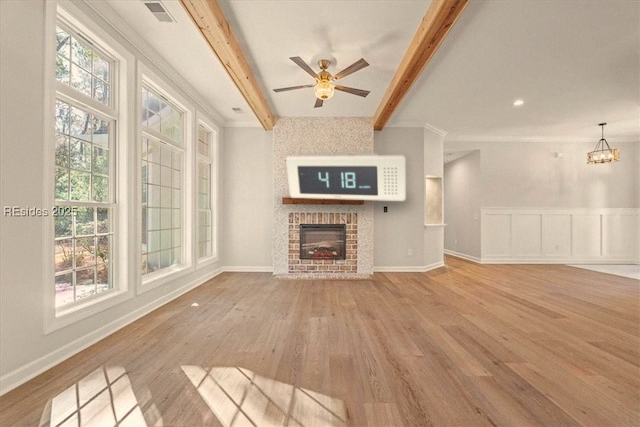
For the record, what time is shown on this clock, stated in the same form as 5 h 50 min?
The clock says 4 h 18 min
